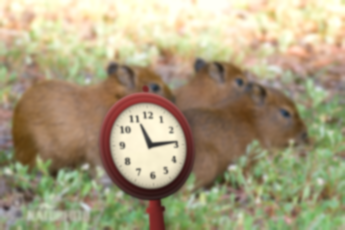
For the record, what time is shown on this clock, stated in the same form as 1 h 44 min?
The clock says 11 h 14 min
